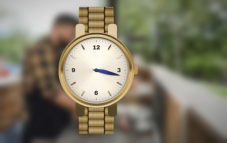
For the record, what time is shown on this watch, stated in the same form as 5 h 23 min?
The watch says 3 h 17 min
